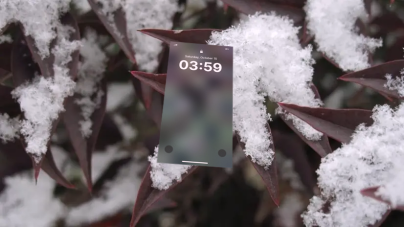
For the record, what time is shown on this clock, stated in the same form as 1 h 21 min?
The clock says 3 h 59 min
